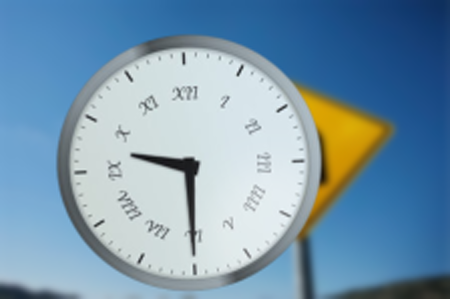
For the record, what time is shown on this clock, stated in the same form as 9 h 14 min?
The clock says 9 h 30 min
